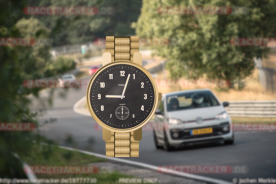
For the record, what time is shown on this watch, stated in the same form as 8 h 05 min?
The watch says 9 h 03 min
